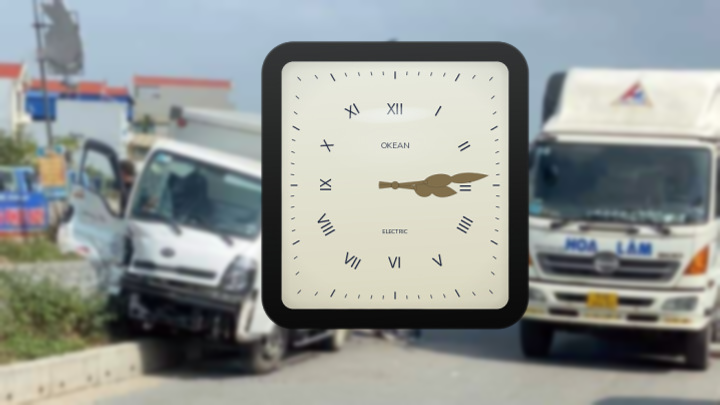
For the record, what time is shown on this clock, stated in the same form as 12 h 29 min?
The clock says 3 h 14 min
